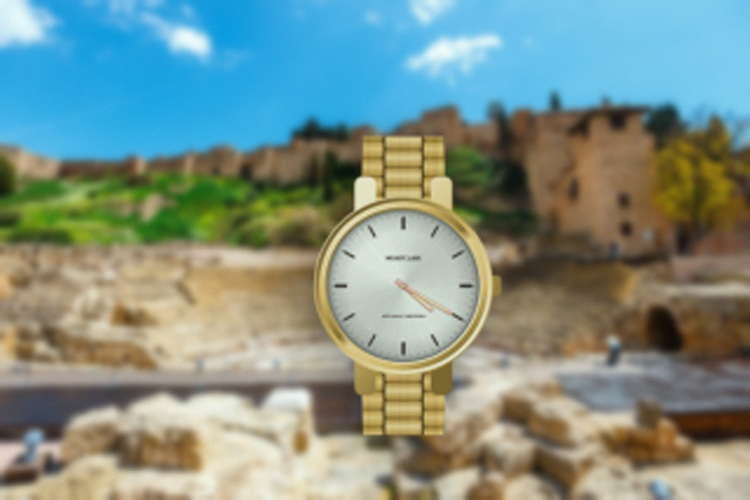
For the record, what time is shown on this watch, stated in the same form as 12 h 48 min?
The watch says 4 h 20 min
